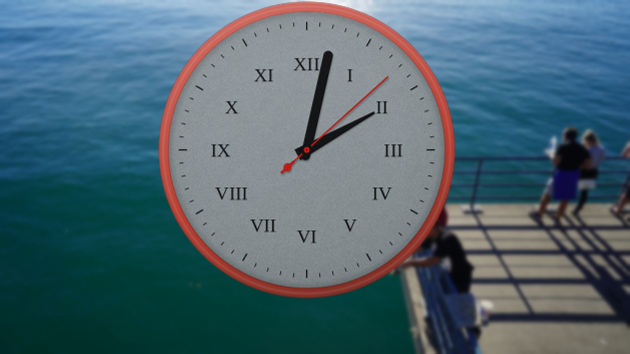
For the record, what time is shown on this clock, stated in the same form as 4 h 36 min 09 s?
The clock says 2 h 02 min 08 s
